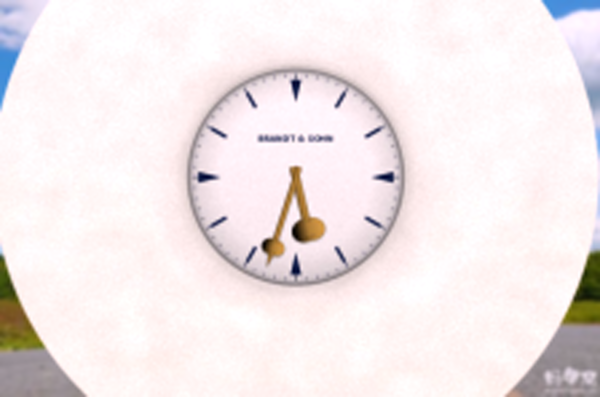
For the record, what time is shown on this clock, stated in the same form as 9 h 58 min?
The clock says 5 h 33 min
